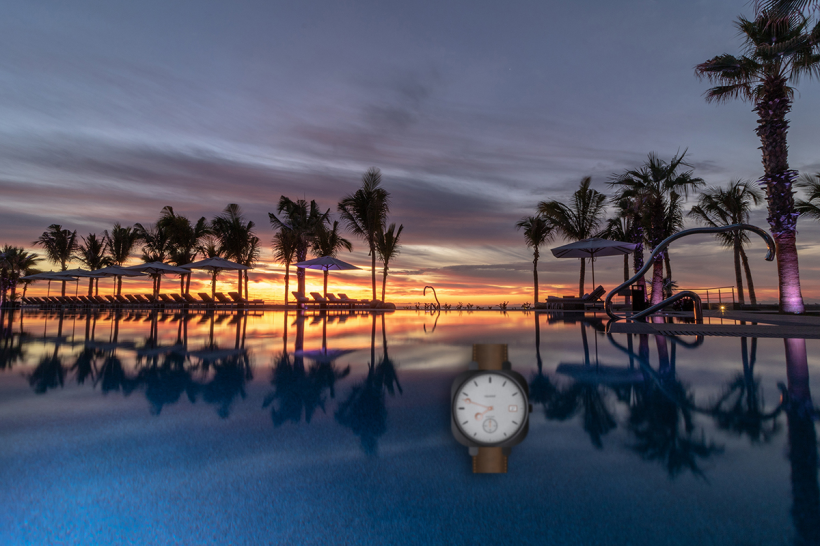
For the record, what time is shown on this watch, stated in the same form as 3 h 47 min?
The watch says 7 h 48 min
